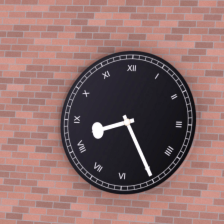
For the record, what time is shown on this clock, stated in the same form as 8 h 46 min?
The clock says 8 h 25 min
